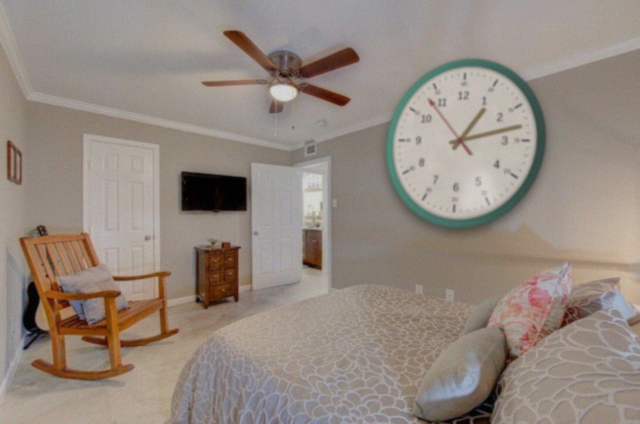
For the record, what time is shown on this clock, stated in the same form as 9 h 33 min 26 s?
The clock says 1 h 12 min 53 s
